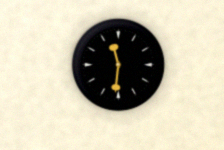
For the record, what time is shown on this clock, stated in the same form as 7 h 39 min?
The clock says 11 h 31 min
